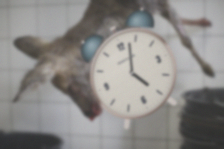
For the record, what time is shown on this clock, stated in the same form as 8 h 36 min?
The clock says 5 h 03 min
